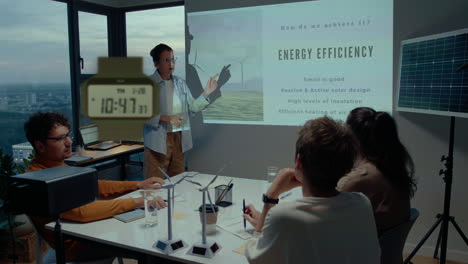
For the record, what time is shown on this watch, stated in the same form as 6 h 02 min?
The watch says 10 h 47 min
